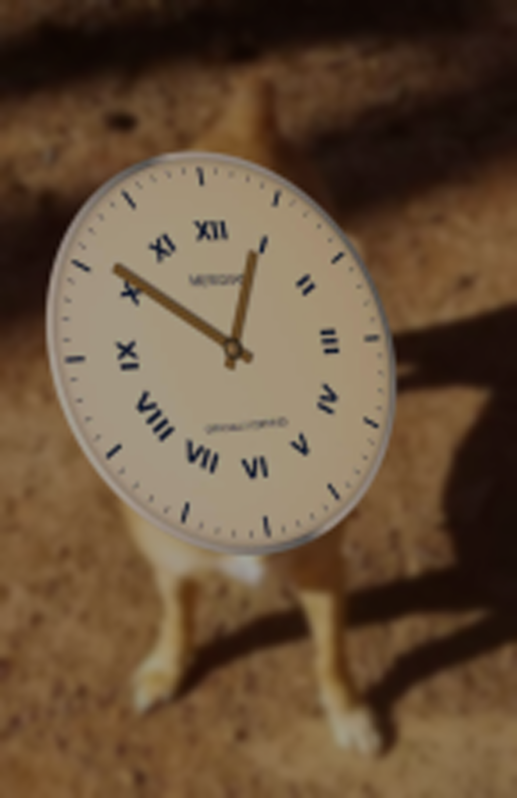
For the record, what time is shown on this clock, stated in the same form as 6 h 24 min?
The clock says 12 h 51 min
